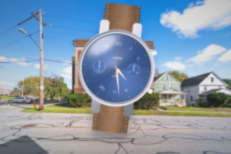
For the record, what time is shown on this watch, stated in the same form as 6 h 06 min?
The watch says 4 h 28 min
